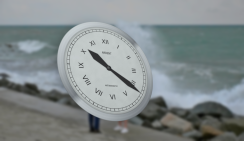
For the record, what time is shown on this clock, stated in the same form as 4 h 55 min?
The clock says 10 h 21 min
